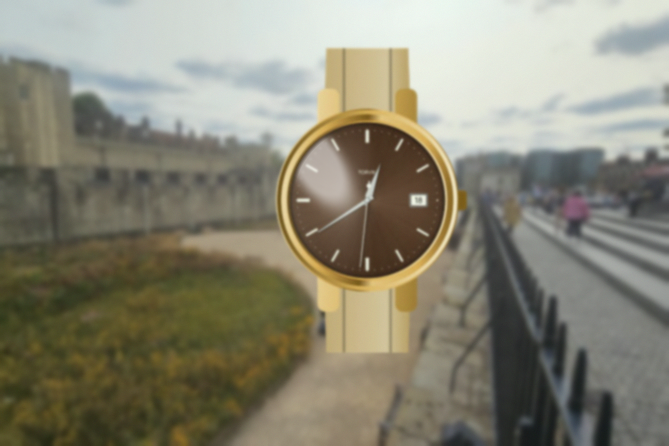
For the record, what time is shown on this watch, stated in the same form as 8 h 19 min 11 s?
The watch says 12 h 39 min 31 s
